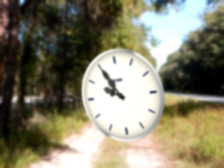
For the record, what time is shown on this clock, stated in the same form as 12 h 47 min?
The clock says 9 h 55 min
